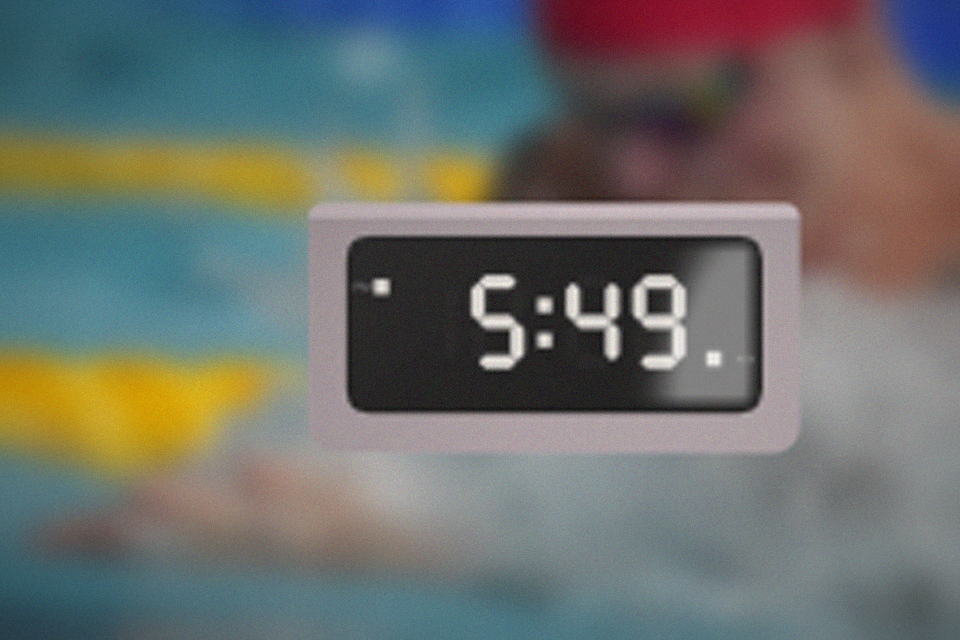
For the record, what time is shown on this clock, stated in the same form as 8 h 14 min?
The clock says 5 h 49 min
